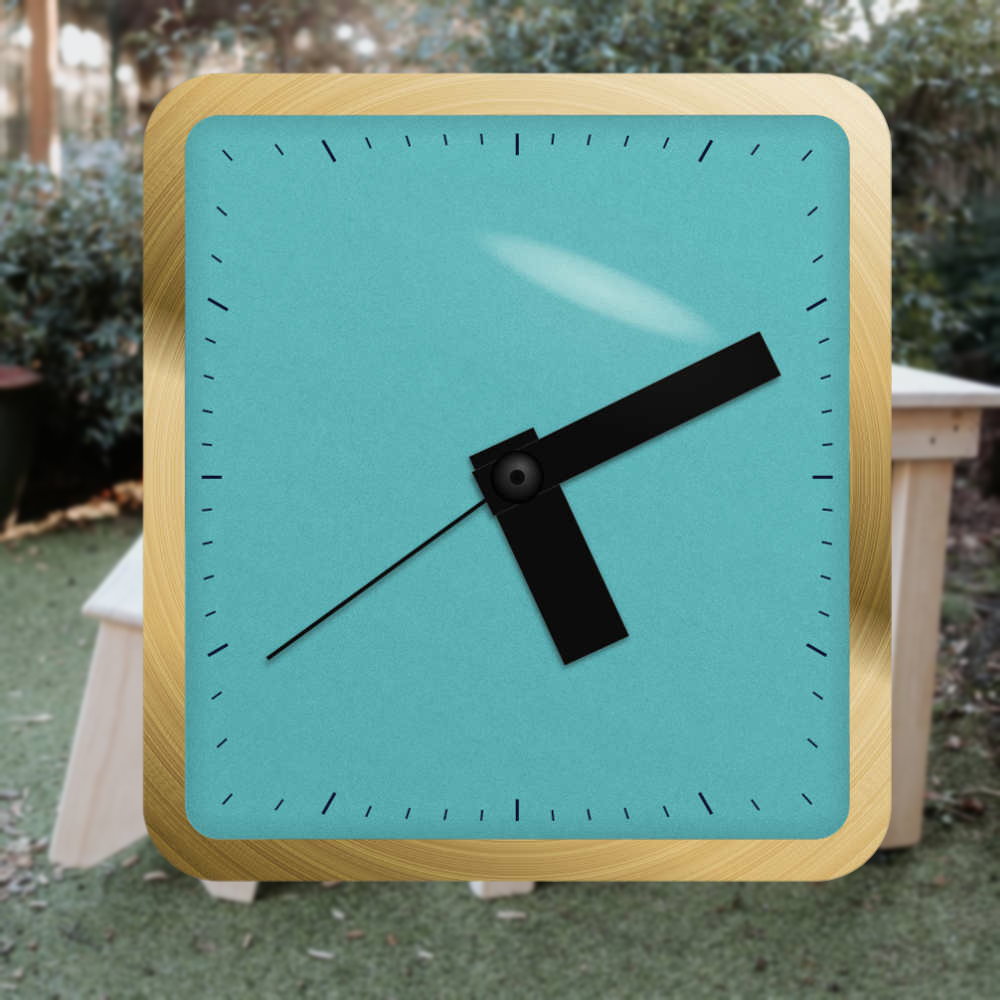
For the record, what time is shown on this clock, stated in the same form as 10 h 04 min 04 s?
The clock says 5 h 10 min 39 s
